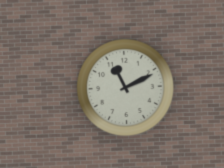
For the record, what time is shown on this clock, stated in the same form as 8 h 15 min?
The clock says 11 h 11 min
